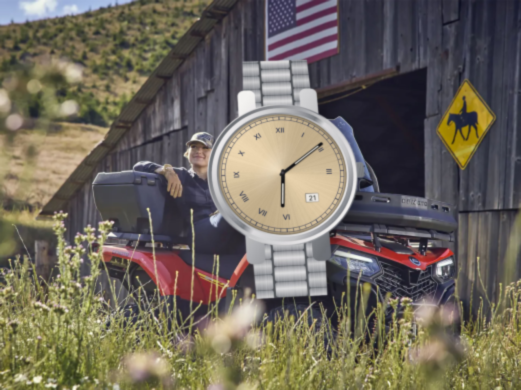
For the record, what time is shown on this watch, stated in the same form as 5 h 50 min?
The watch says 6 h 09 min
